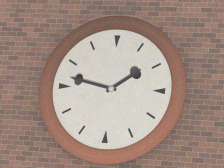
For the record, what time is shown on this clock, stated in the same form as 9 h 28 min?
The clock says 1 h 47 min
